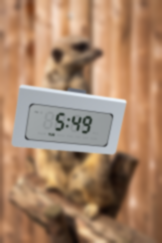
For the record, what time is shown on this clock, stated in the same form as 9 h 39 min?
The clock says 5 h 49 min
